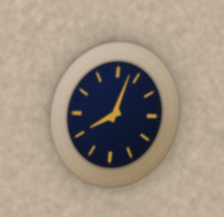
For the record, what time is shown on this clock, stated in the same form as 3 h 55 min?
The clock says 8 h 03 min
